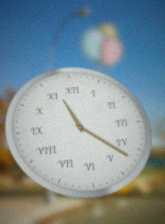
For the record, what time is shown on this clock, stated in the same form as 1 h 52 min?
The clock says 11 h 22 min
